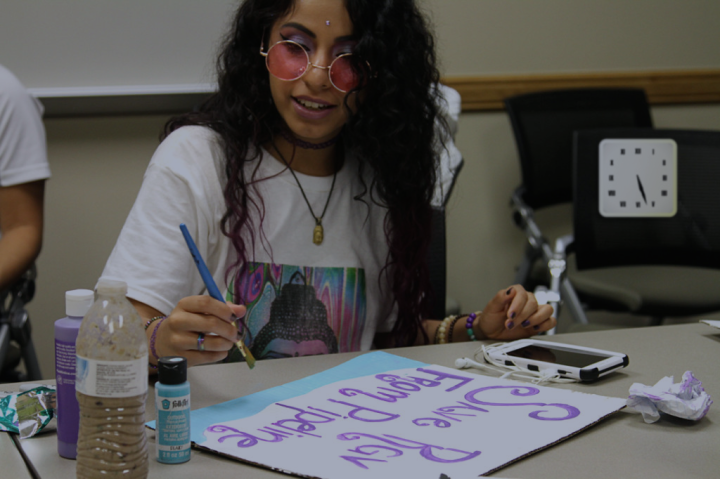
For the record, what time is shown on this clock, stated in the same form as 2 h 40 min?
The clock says 5 h 27 min
